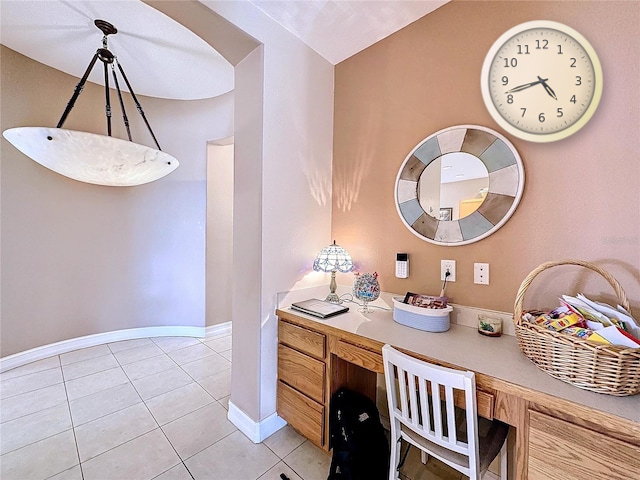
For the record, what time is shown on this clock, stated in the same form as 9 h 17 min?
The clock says 4 h 42 min
